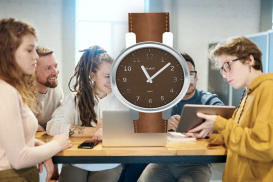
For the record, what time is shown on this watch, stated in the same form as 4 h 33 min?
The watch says 11 h 08 min
